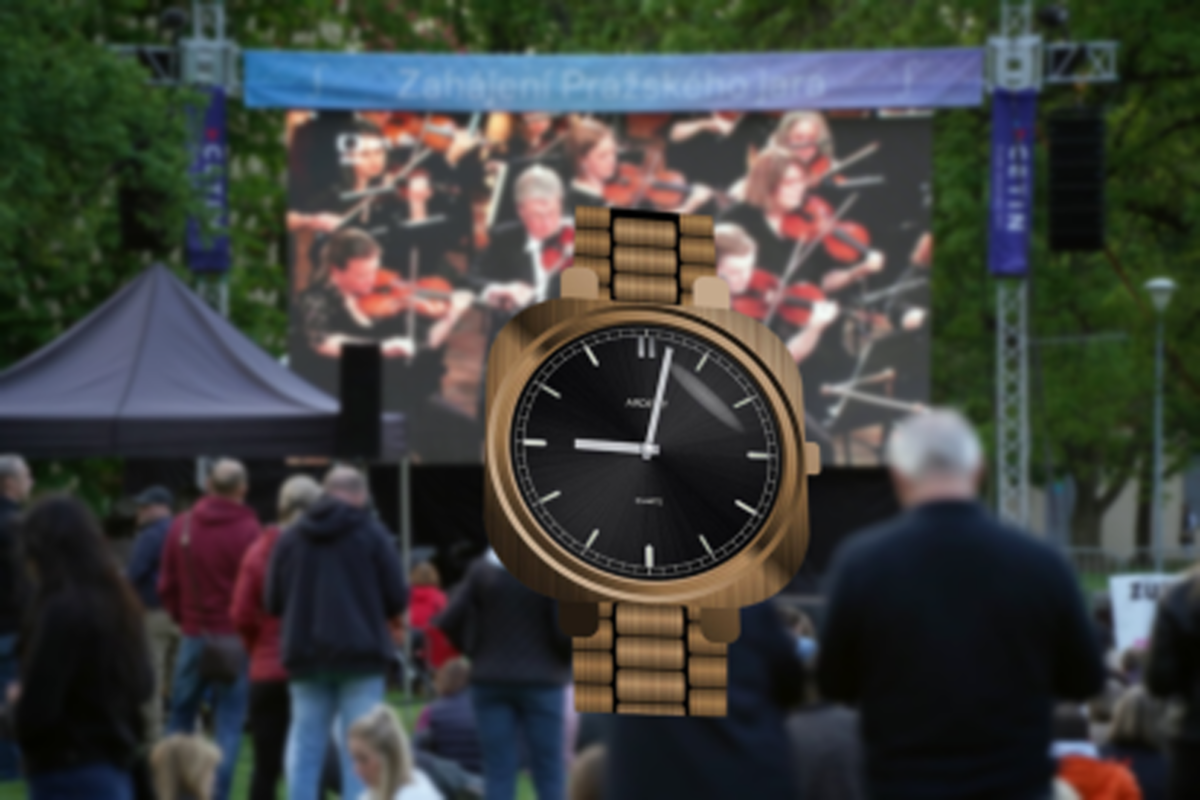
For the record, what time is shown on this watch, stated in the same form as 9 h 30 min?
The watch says 9 h 02 min
